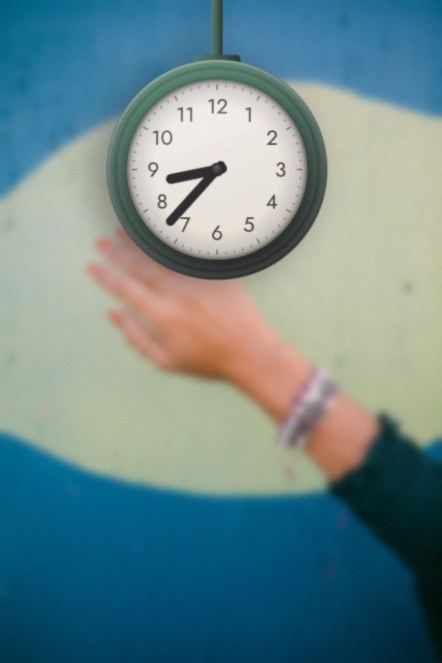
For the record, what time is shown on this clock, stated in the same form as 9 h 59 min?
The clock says 8 h 37 min
